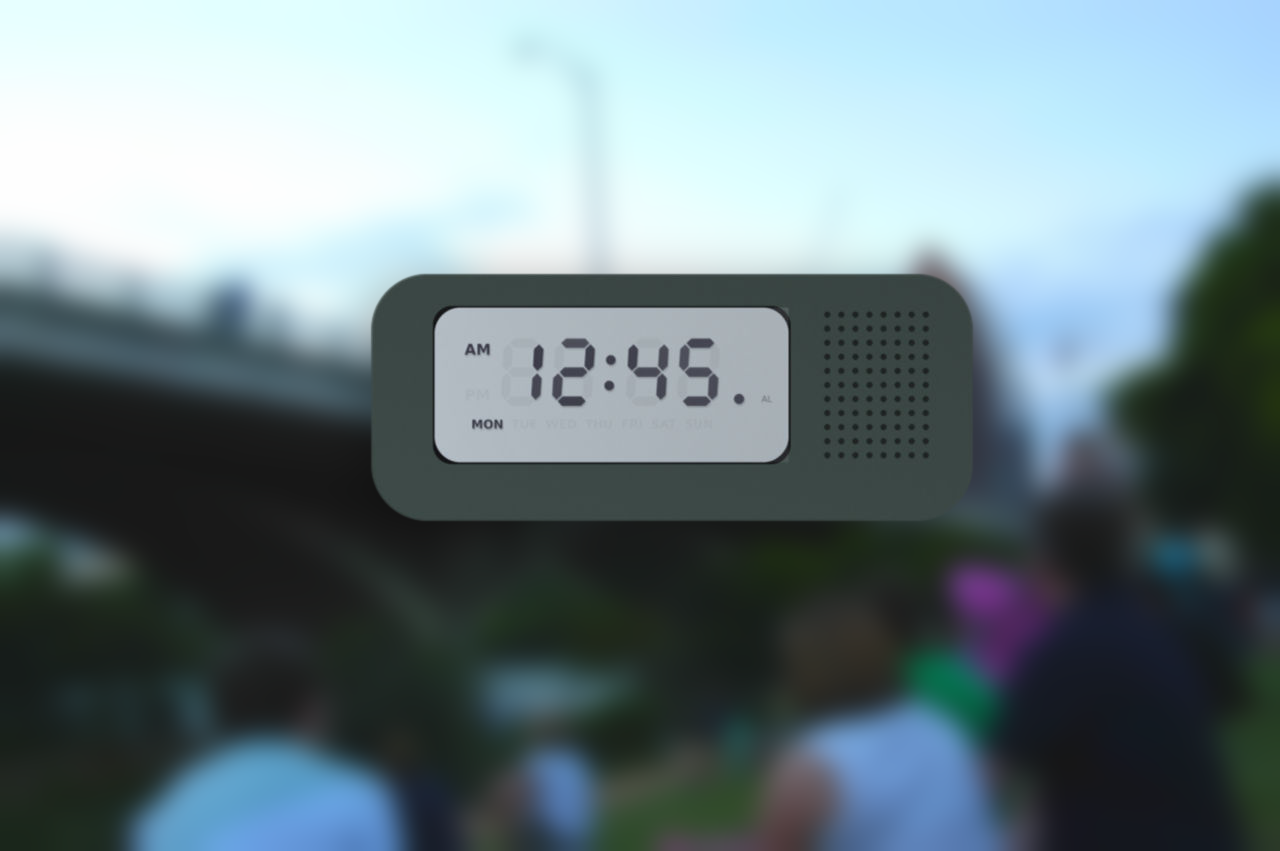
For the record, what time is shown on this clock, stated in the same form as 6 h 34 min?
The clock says 12 h 45 min
